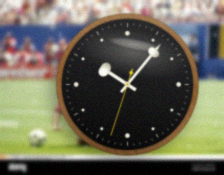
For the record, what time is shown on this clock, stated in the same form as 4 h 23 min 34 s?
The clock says 10 h 06 min 33 s
